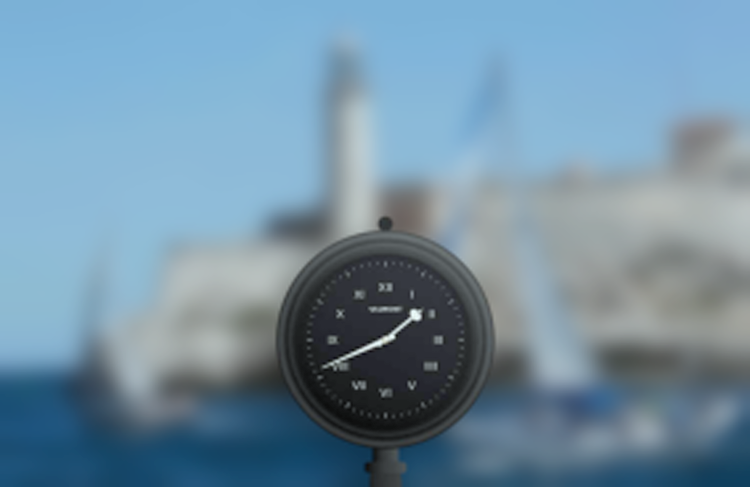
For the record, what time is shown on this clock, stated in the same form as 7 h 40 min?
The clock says 1 h 41 min
